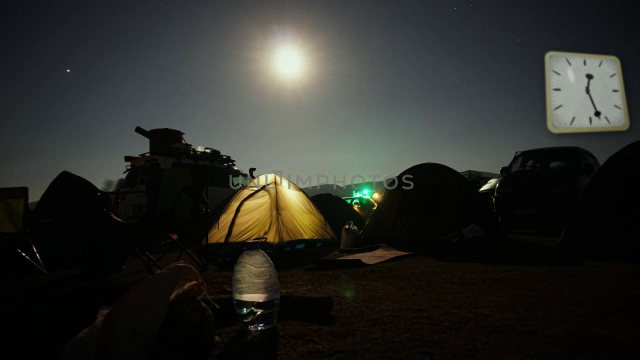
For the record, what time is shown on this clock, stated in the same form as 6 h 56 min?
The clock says 12 h 27 min
